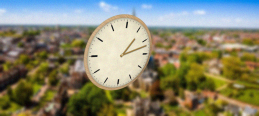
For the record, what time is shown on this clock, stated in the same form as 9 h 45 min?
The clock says 1 h 12 min
